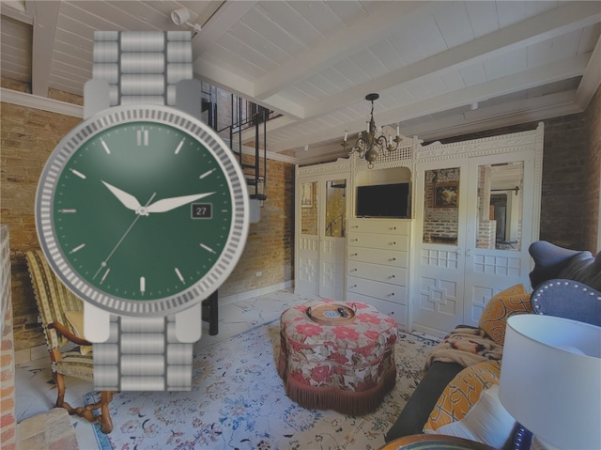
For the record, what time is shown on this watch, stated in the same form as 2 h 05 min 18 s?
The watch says 10 h 12 min 36 s
